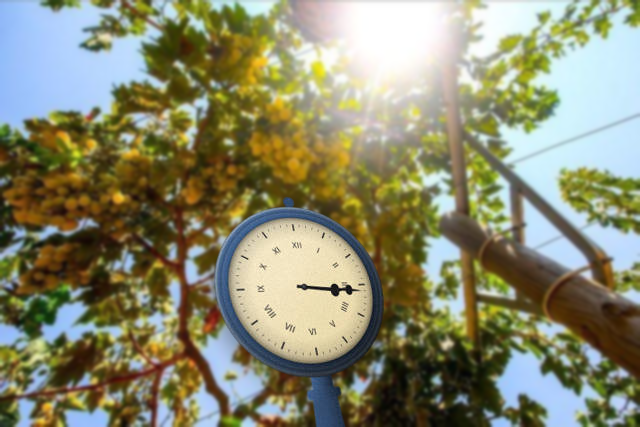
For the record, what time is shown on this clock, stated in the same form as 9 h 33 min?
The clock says 3 h 16 min
